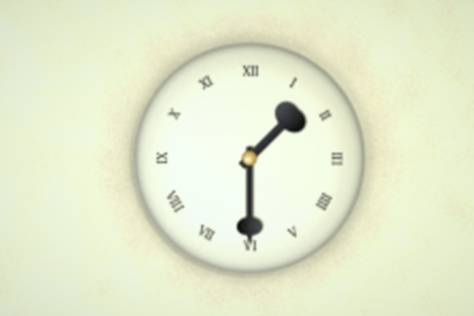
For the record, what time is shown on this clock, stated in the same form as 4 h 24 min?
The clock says 1 h 30 min
